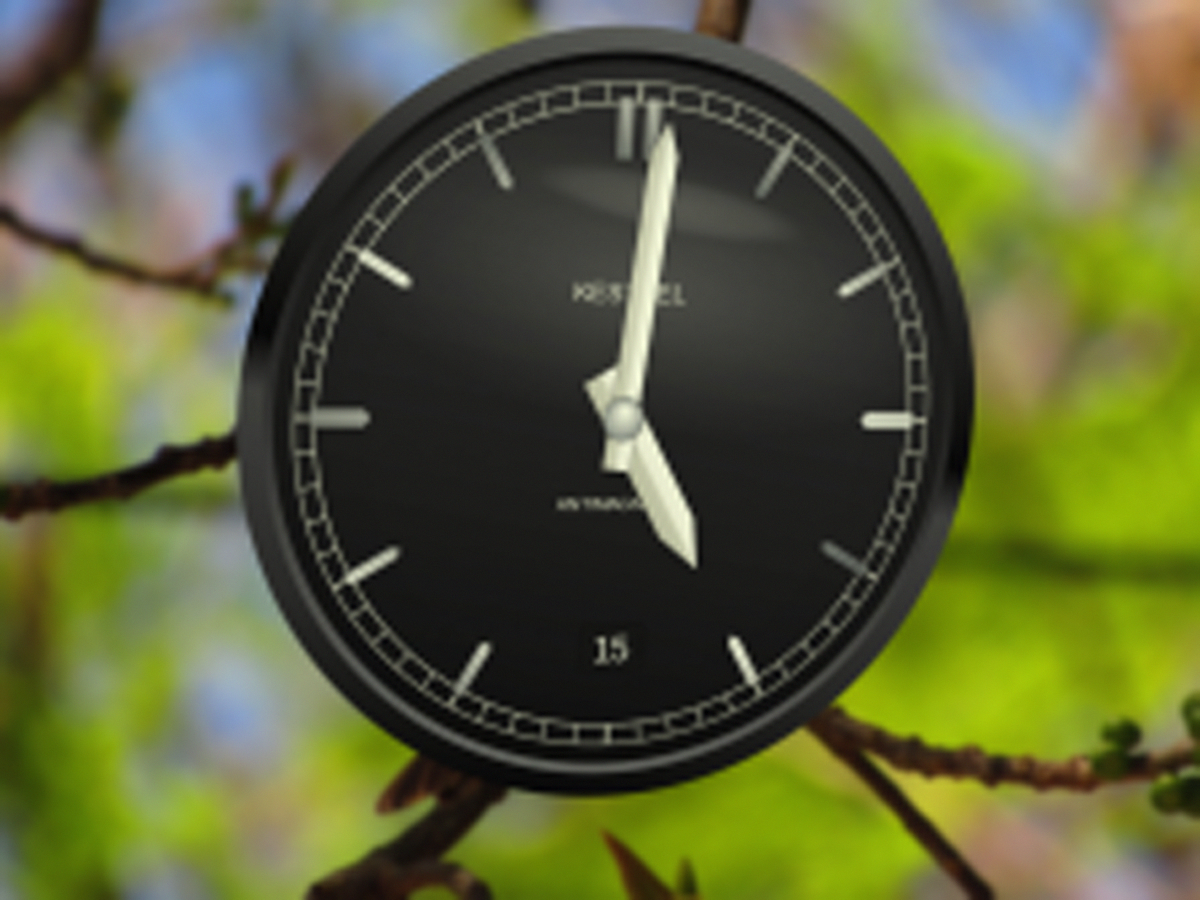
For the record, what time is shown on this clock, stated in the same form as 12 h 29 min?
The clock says 5 h 01 min
